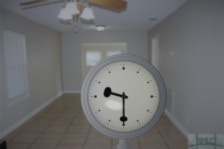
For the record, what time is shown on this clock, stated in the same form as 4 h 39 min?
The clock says 9 h 30 min
